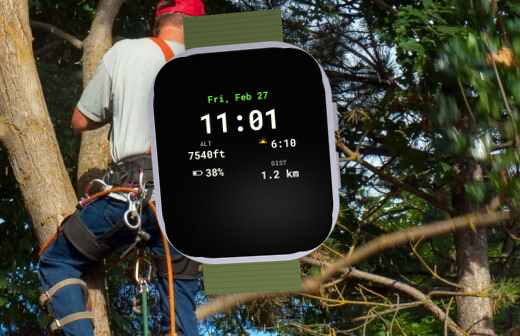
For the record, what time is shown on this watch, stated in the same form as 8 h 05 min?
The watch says 11 h 01 min
